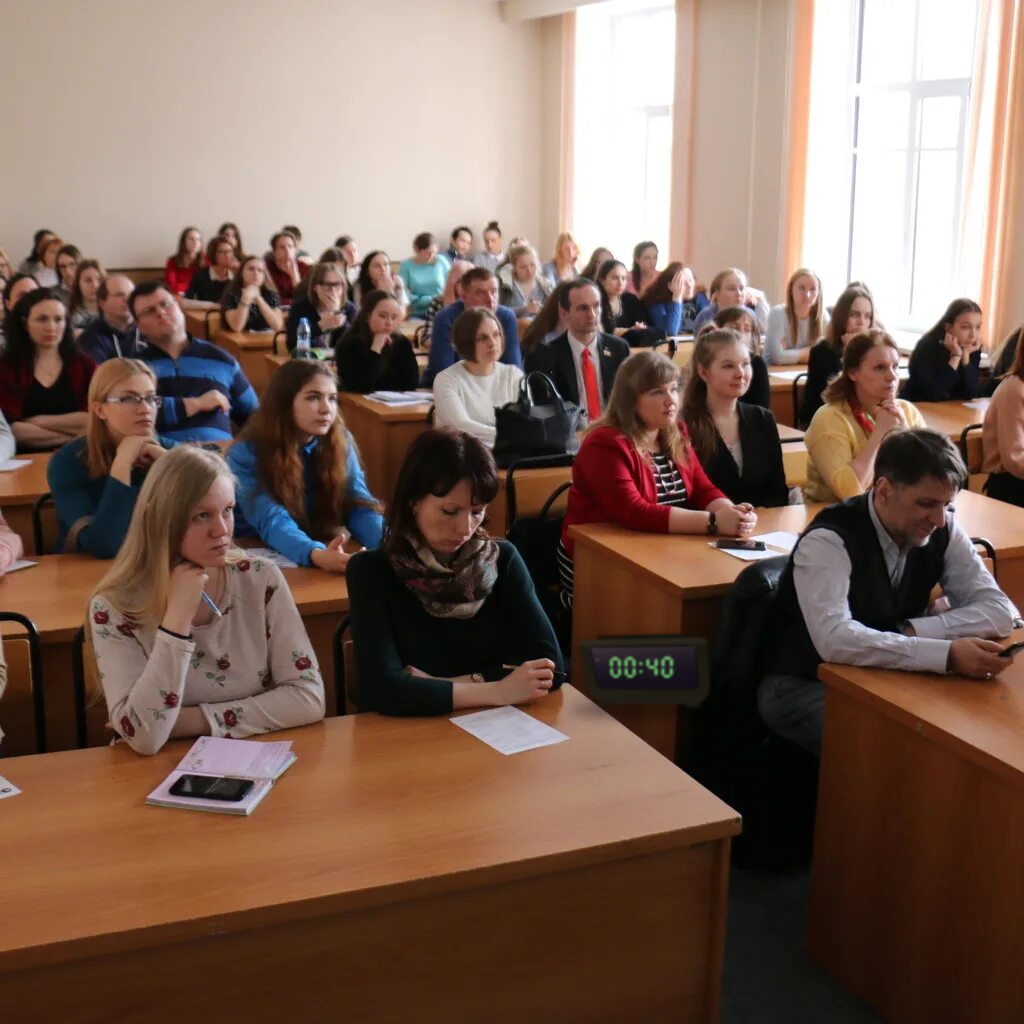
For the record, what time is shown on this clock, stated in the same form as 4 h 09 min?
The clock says 0 h 40 min
